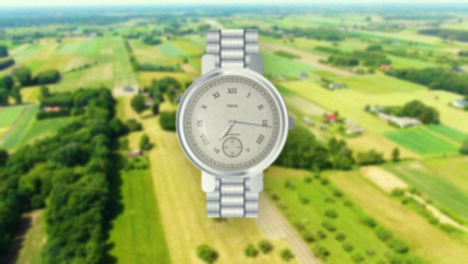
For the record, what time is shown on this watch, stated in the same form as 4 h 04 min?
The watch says 7 h 16 min
